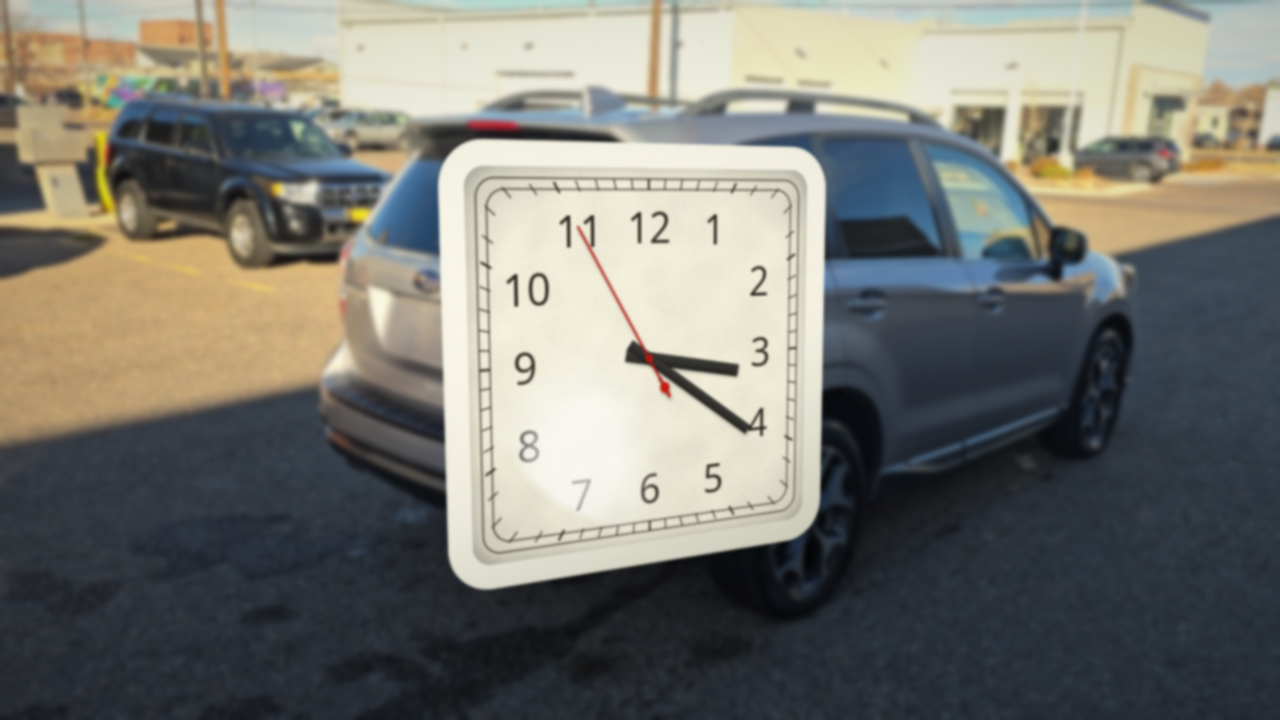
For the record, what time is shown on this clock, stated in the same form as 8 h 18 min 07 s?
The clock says 3 h 20 min 55 s
